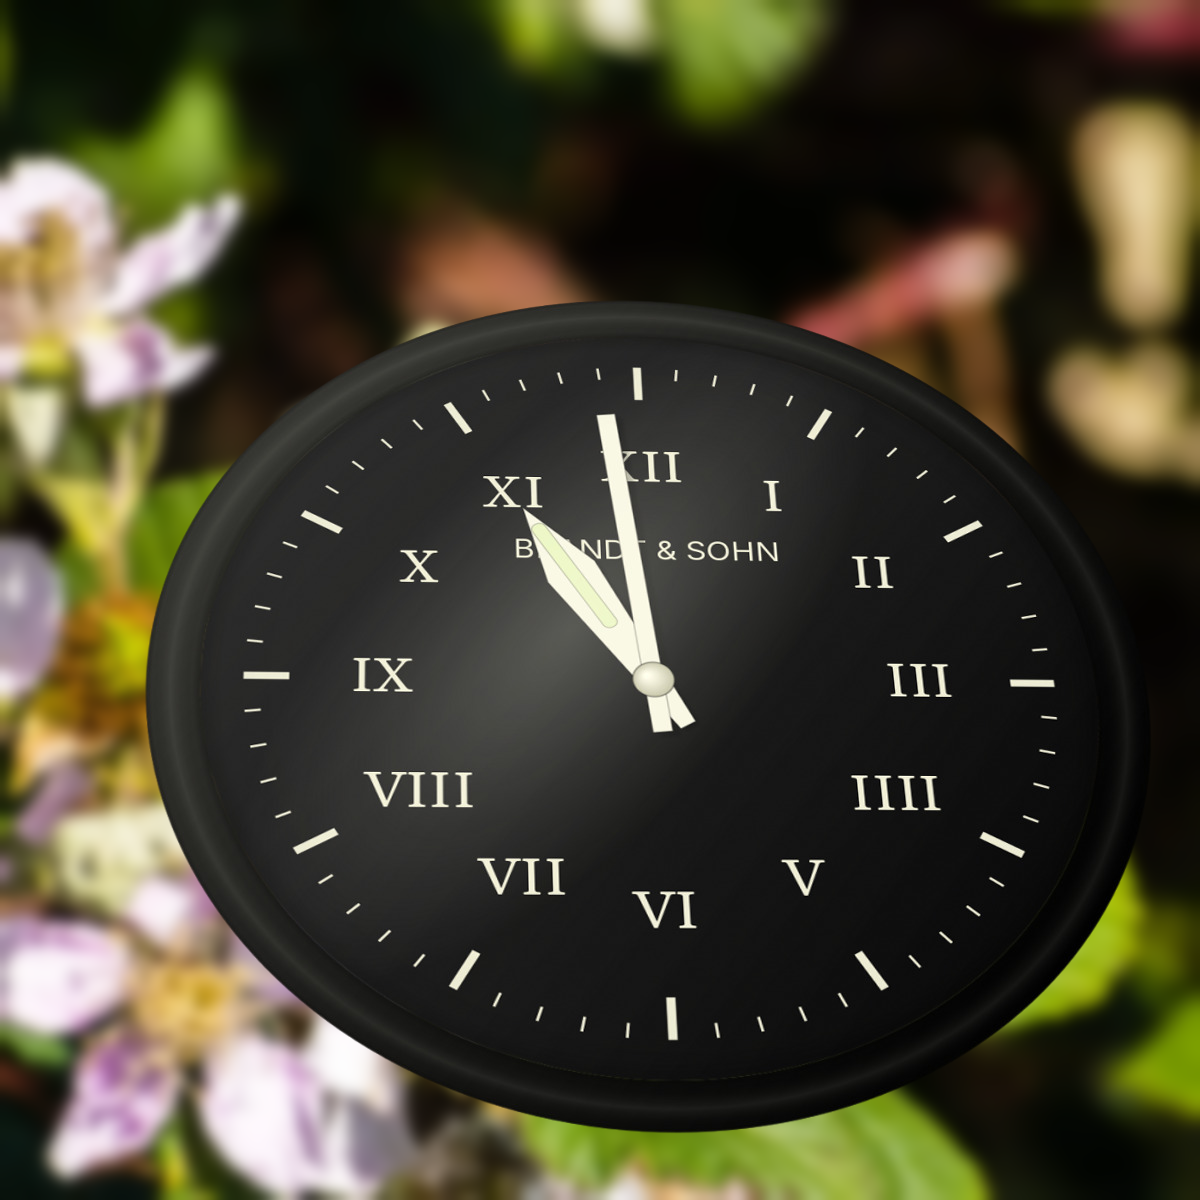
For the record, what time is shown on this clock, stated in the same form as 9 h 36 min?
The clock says 10 h 59 min
